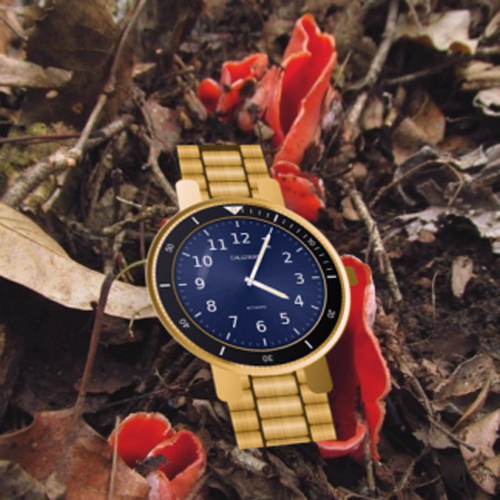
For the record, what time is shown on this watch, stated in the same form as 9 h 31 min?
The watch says 4 h 05 min
